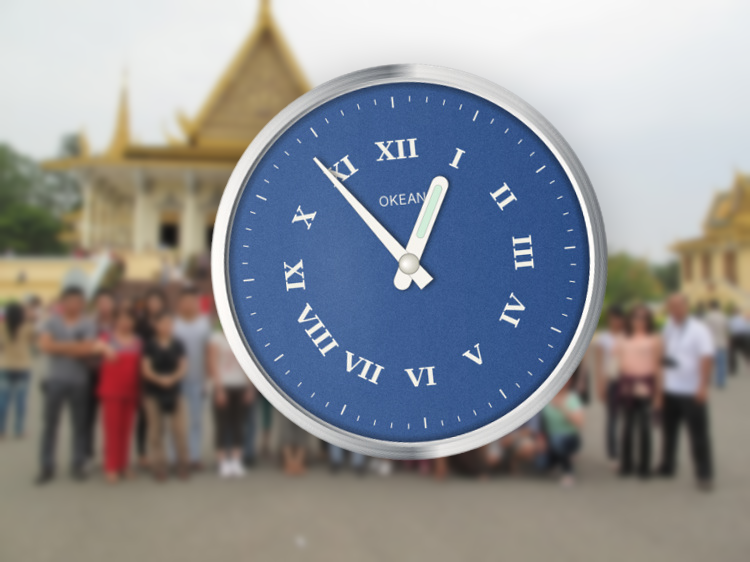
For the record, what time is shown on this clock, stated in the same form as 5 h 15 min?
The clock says 12 h 54 min
